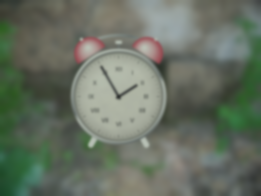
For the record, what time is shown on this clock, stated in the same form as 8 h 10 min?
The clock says 1 h 55 min
